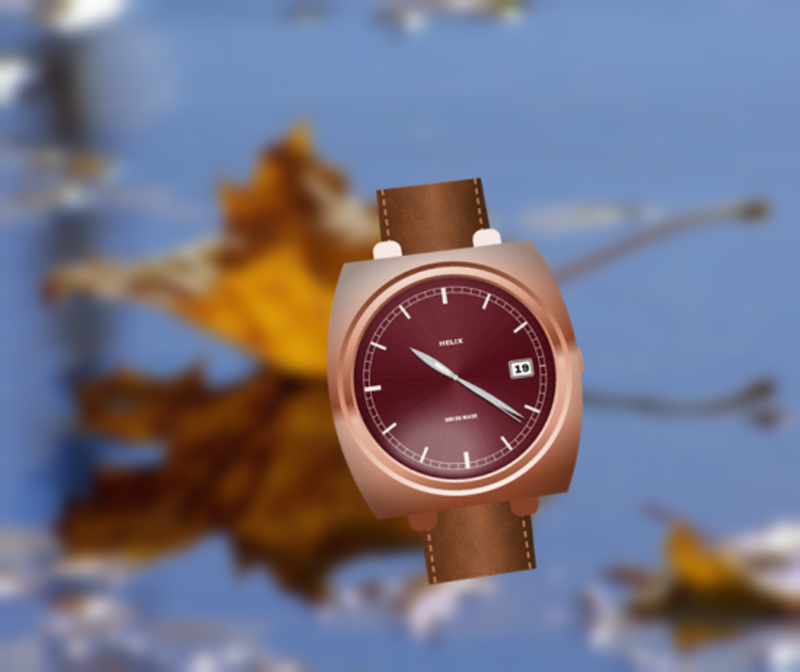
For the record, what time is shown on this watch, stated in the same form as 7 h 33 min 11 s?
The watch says 10 h 21 min 22 s
